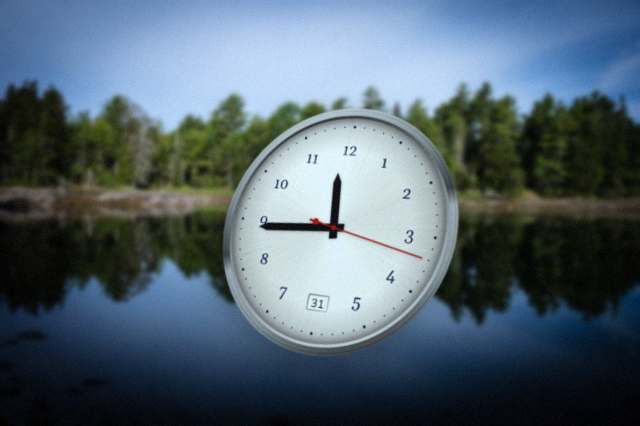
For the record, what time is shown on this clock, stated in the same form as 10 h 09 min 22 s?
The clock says 11 h 44 min 17 s
